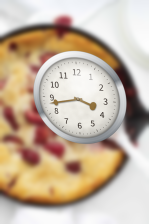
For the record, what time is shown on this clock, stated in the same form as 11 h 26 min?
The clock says 3 h 43 min
